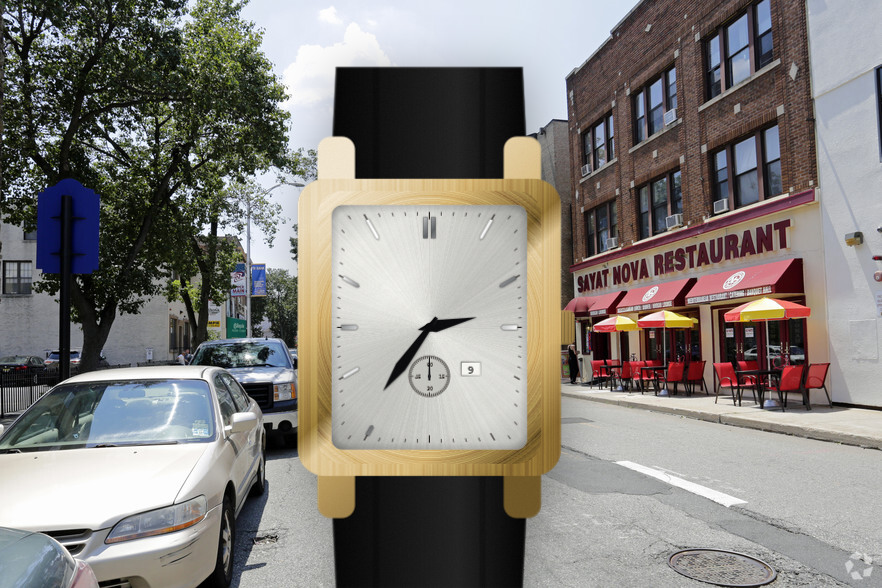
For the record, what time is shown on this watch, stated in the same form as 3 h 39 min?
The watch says 2 h 36 min
